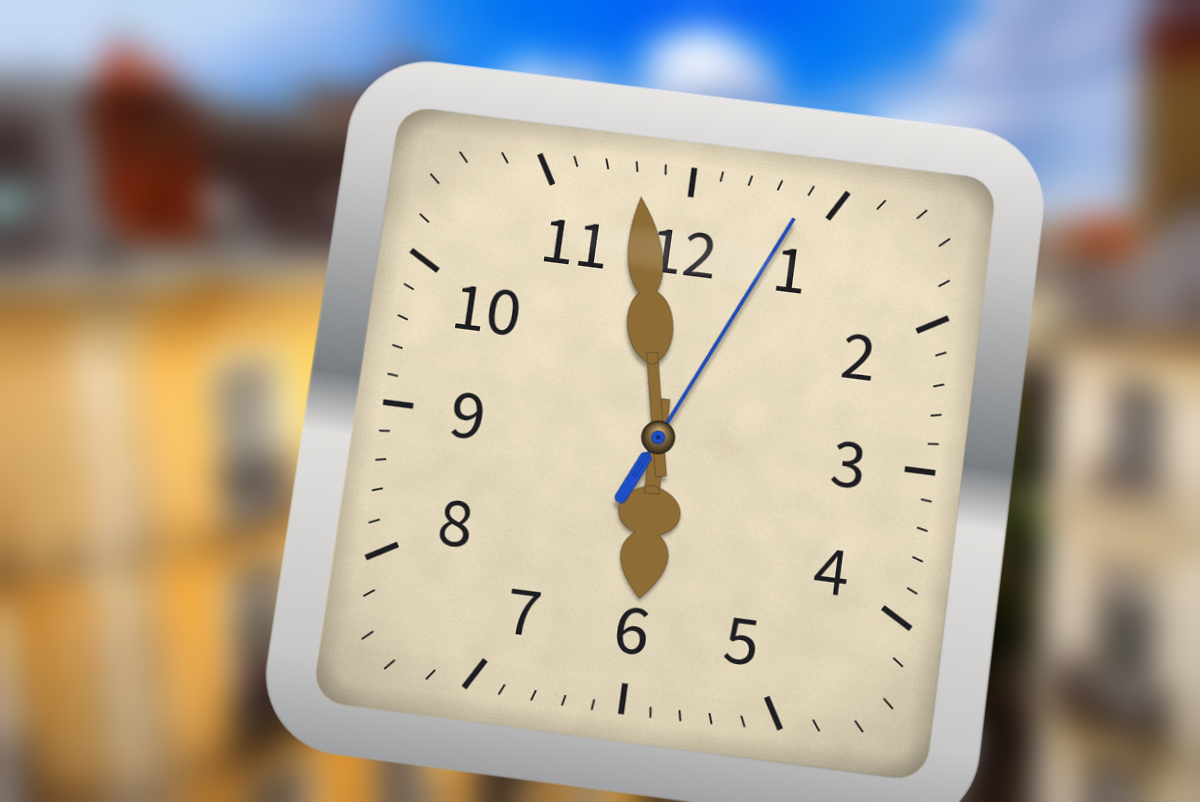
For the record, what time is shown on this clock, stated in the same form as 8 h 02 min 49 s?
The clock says 5 h 58 min 04 s
